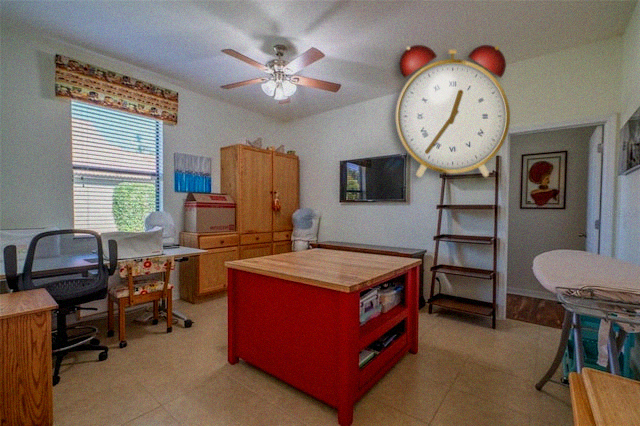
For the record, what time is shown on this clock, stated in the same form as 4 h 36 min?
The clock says 12 h 36 min
